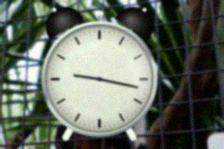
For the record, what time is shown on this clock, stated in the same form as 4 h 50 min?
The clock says 9 h 17 min
